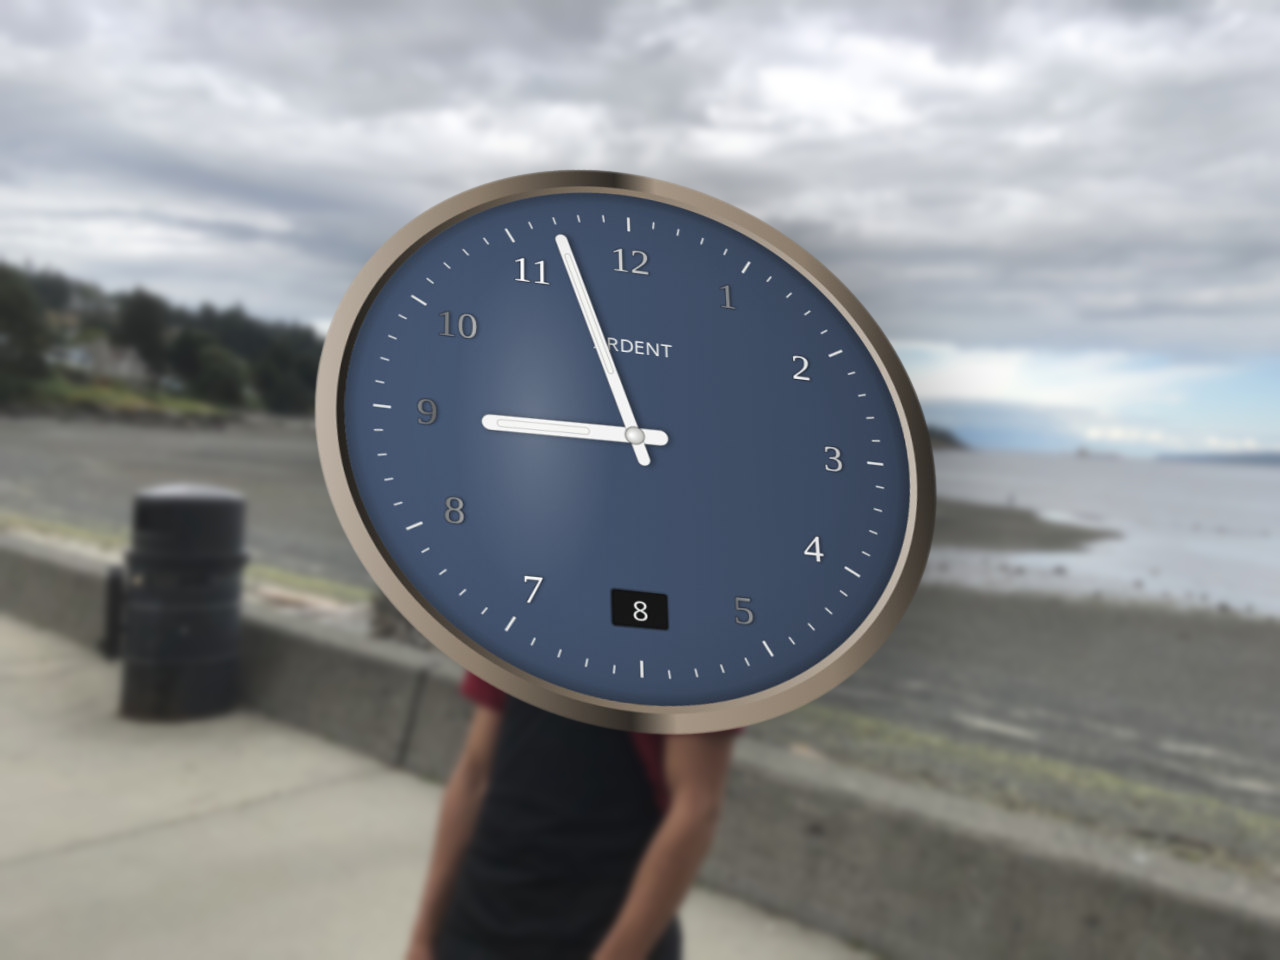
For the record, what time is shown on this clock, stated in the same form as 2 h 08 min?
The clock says 8 h 57 min
